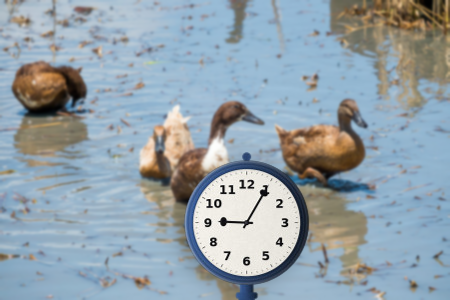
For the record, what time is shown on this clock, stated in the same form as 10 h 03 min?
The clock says 9 h 05 min
